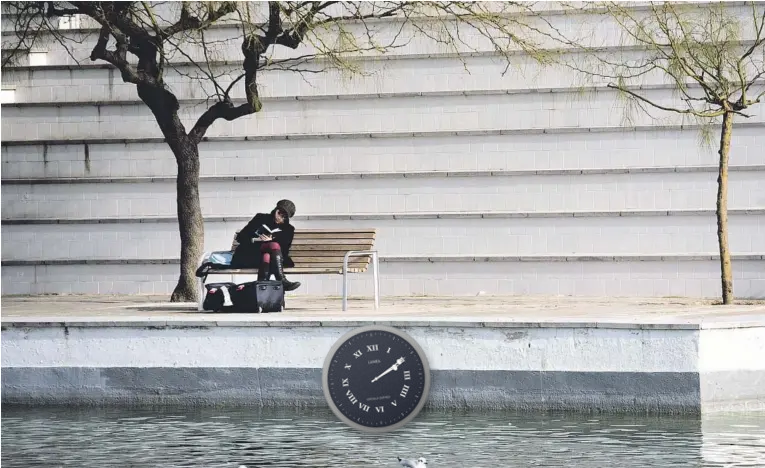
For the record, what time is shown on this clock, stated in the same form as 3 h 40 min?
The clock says 2 h 10 min
